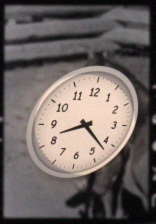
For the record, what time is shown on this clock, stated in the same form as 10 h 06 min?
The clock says 8 h 22 min
